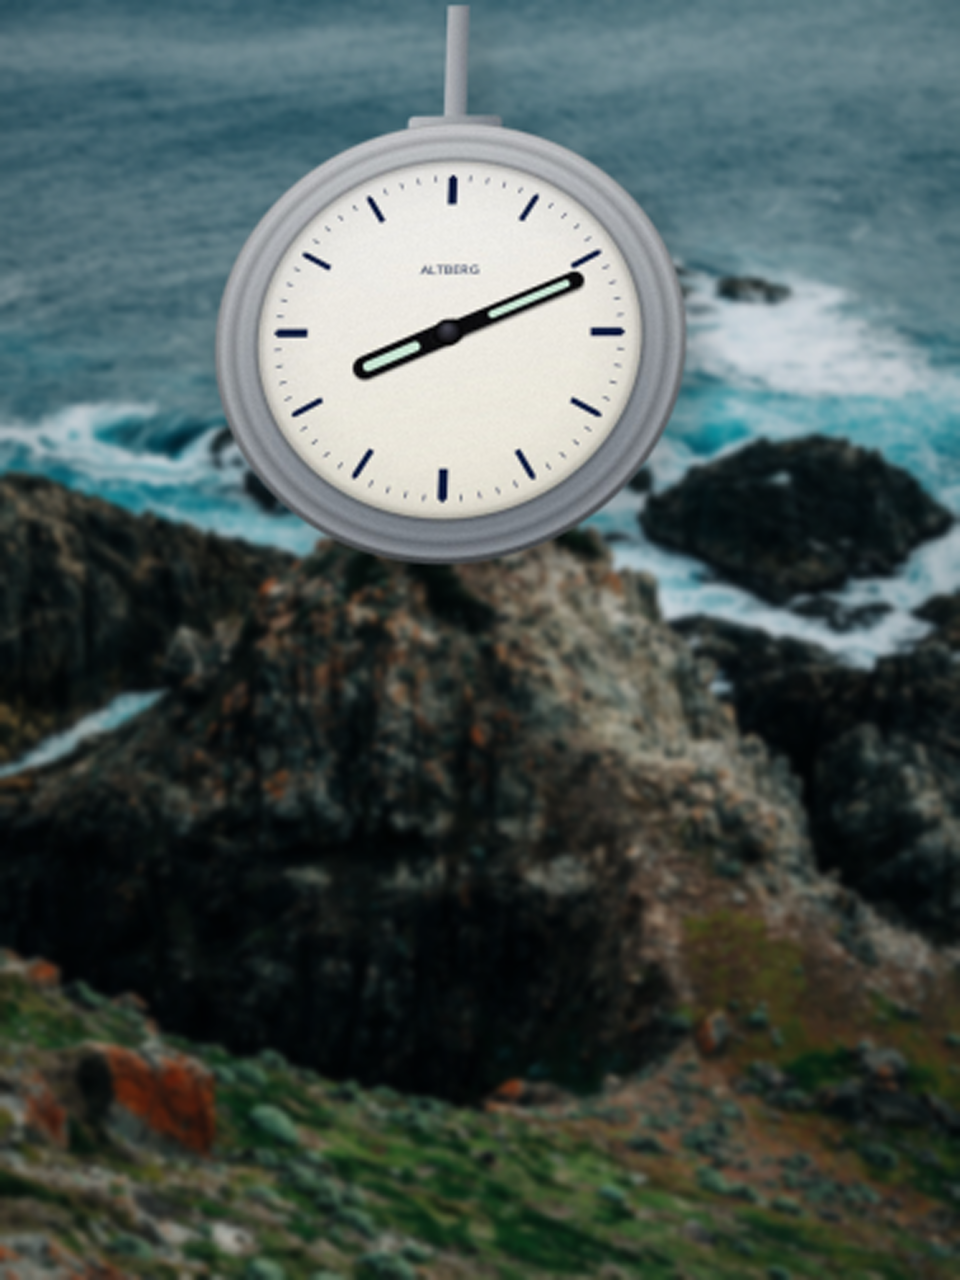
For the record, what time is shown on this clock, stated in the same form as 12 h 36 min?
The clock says 8 h 11 min
